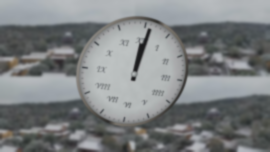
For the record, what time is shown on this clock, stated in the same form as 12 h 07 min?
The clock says 12 h 01 min
